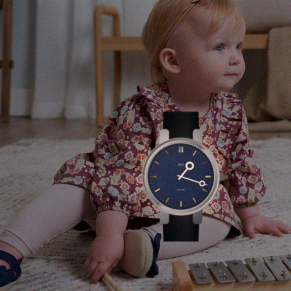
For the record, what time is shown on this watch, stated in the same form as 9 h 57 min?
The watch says 1 h 18 min
